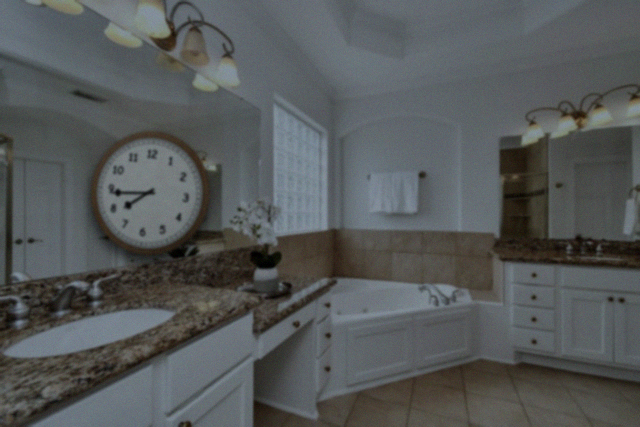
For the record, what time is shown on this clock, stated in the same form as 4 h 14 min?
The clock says 7 h 44 min
